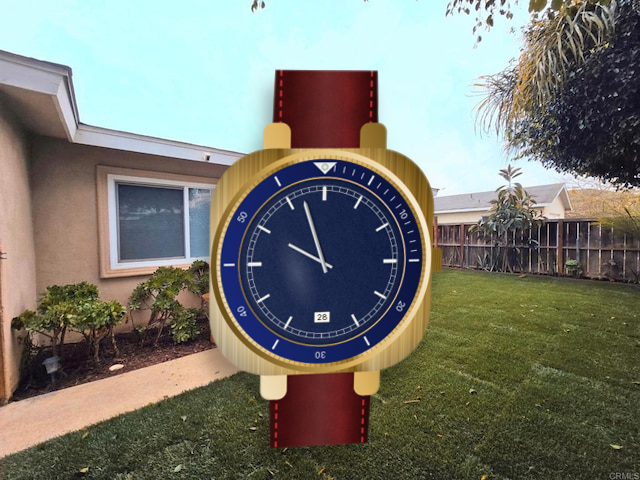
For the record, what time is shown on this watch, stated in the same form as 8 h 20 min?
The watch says 9 h 57 min
